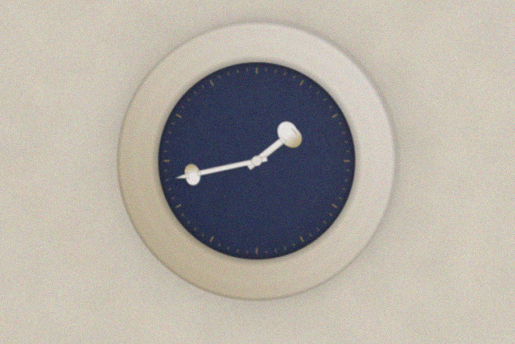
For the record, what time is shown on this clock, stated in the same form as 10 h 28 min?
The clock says 1 h 43 min
